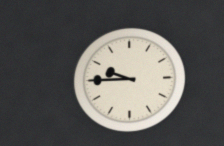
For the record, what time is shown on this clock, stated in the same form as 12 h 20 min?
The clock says 9 h 45 min
